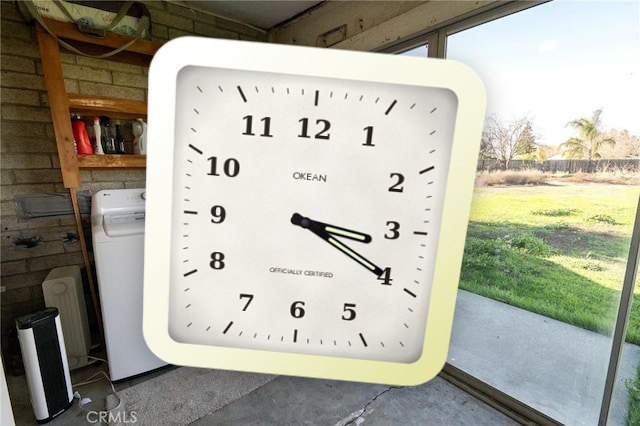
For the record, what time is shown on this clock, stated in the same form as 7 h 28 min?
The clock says 3 h 20 min
